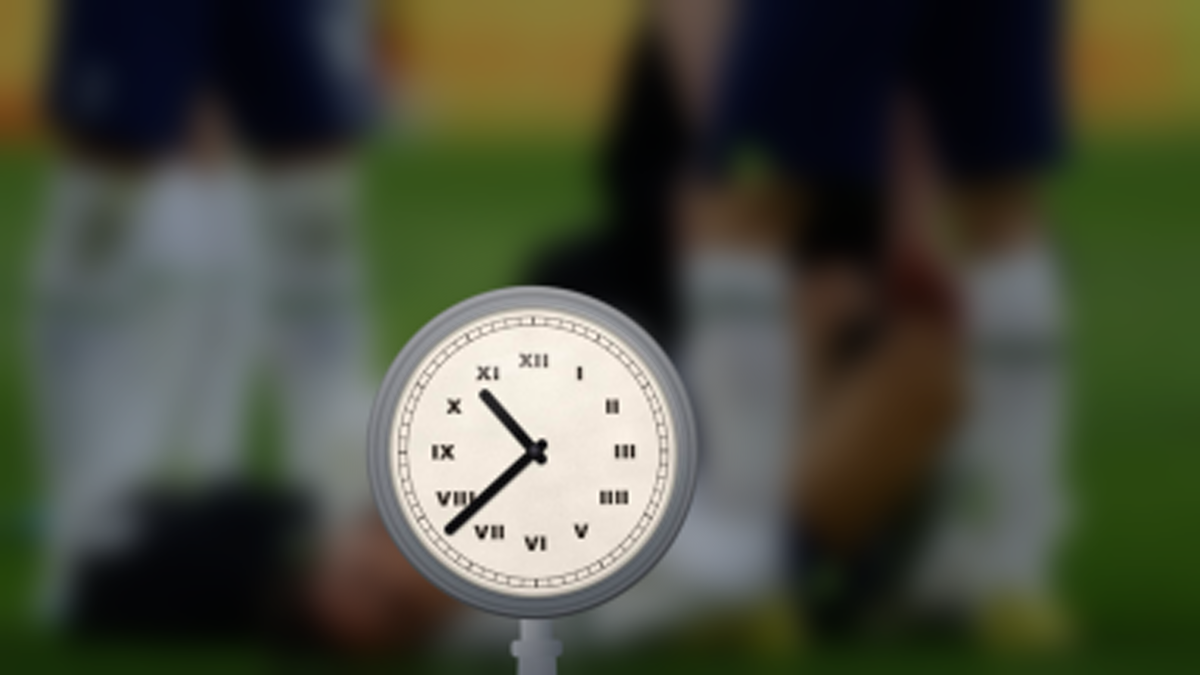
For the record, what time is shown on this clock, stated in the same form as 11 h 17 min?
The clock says 10 h 38 min
